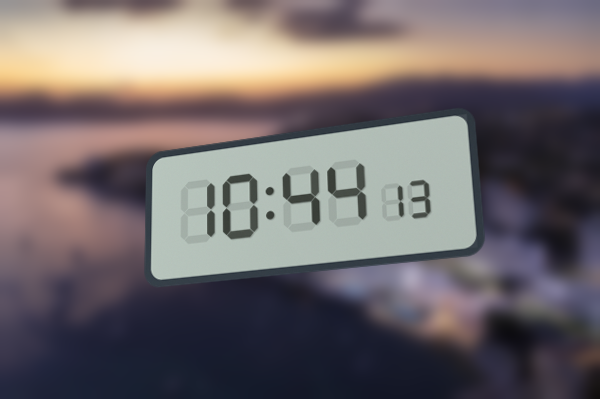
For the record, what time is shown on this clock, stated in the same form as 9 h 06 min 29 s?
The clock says 10 h 44 min 13 s
